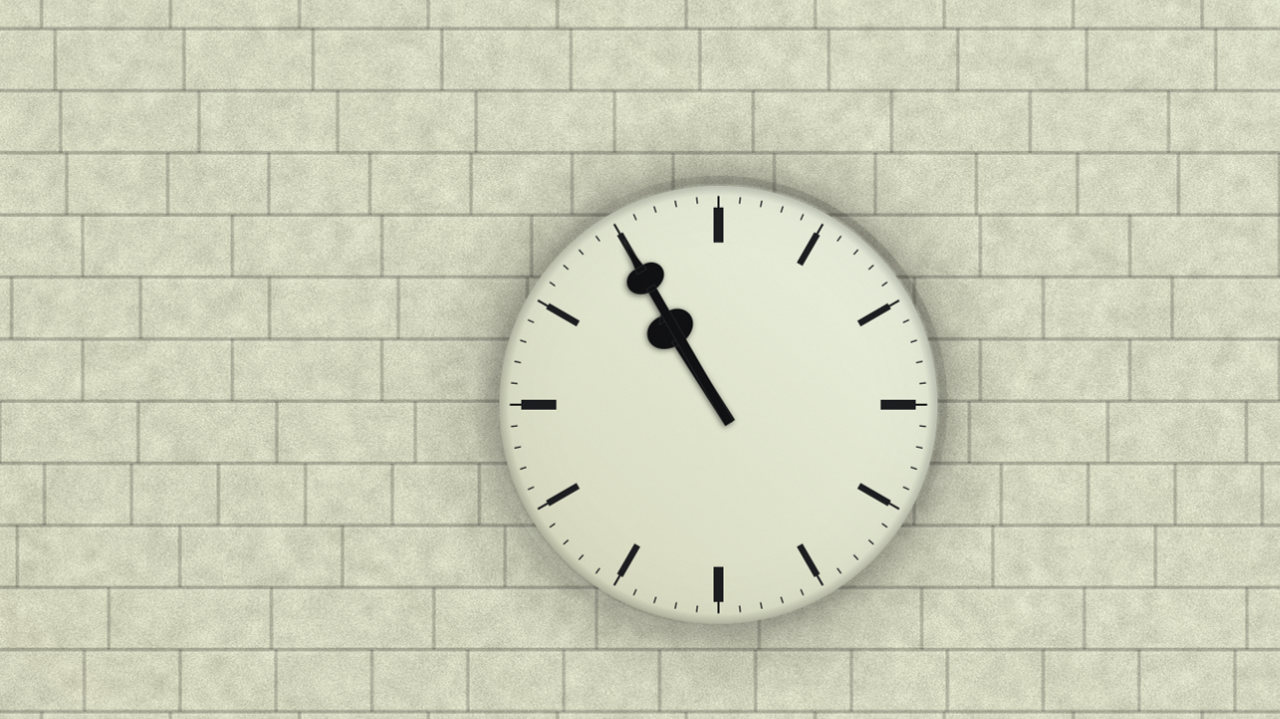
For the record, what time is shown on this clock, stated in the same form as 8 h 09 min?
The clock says 10 h 55 min
